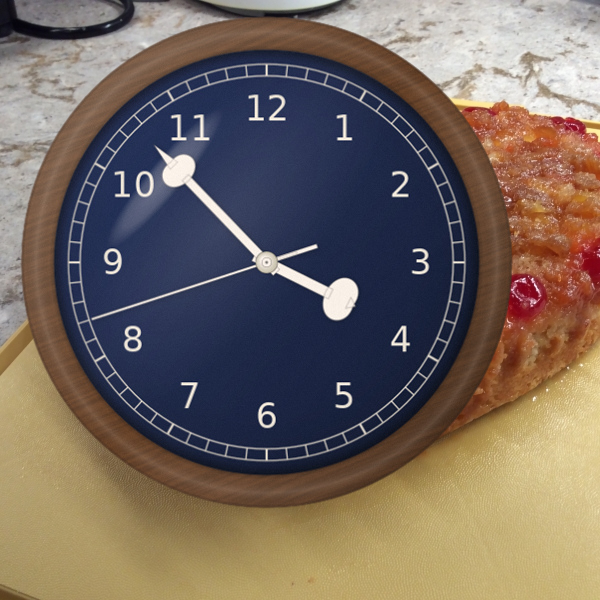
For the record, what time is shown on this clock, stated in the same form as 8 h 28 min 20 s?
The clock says 3 h 52 min 42 s
